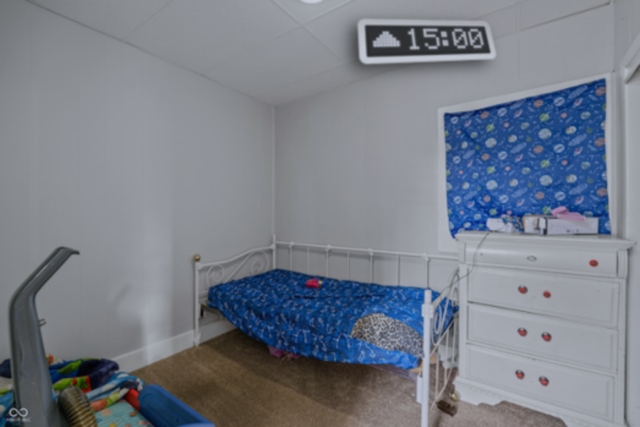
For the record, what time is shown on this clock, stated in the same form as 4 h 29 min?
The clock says 15 h 00 min
